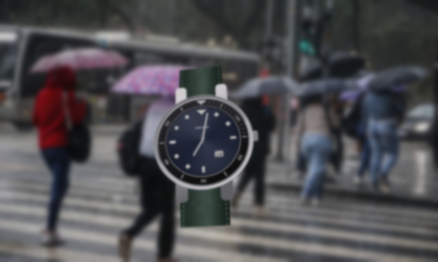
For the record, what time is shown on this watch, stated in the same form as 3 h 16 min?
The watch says 7 h 02 min
